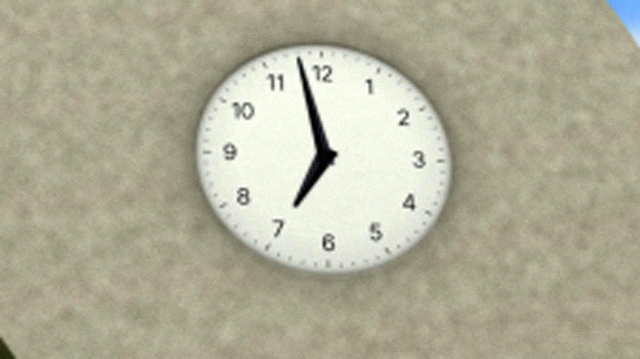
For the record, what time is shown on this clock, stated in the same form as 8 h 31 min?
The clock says 6 h 58 min
